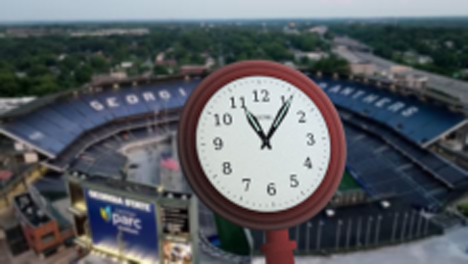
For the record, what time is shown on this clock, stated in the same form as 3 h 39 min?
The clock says 11 h 06 min
